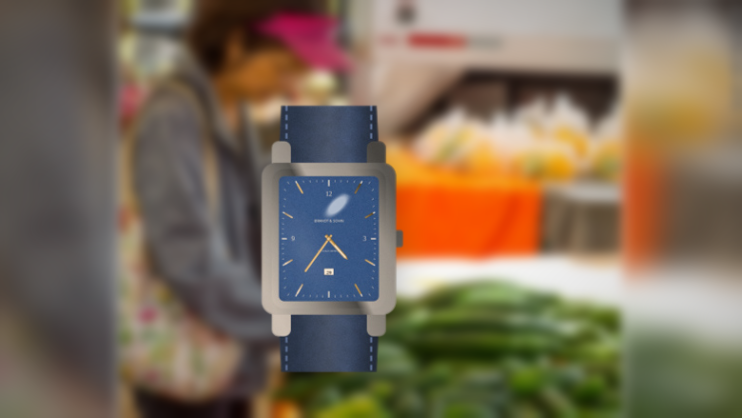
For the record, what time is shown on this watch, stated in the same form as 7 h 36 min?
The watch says 4 h 36 min
